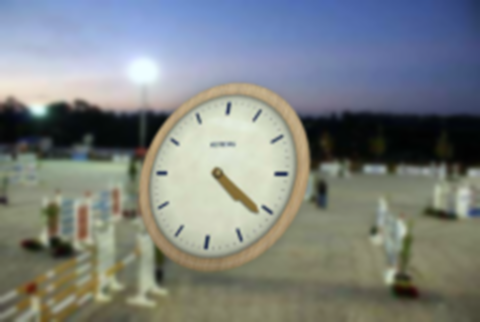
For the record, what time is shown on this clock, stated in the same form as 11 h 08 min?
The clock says 4 h 21 min
